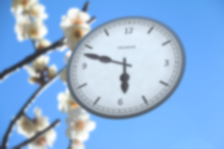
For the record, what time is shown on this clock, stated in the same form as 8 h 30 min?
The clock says 5 h 48 min
